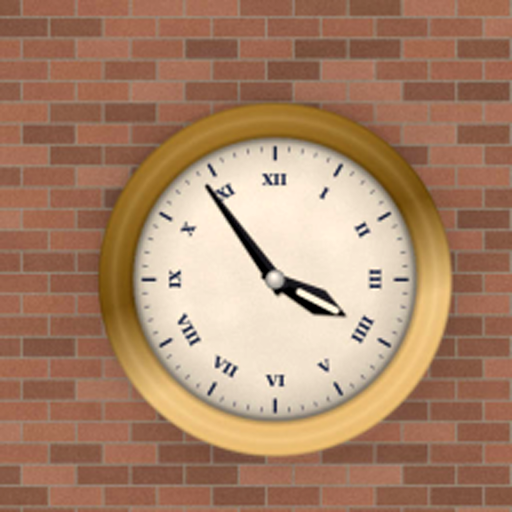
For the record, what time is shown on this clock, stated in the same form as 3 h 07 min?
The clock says 3 h 54 min
